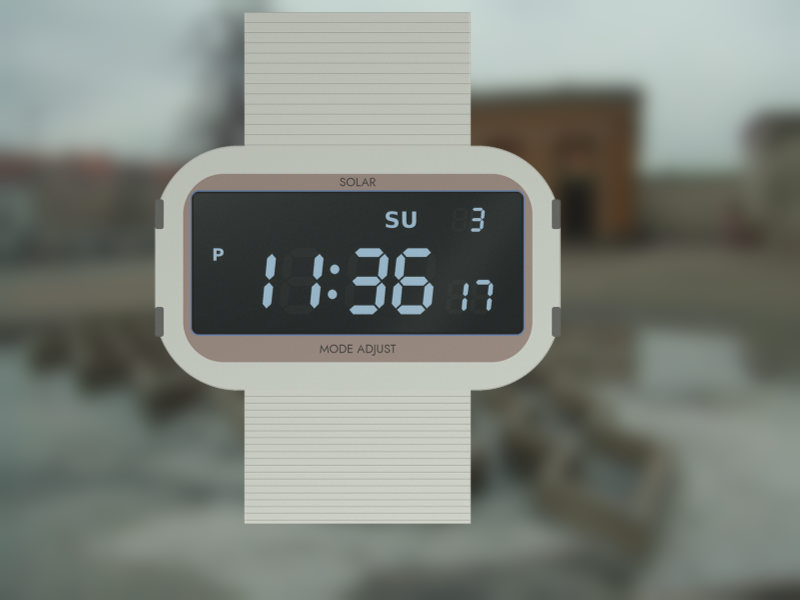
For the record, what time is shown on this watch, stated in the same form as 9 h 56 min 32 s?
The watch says 11 h 36 min 17 s
